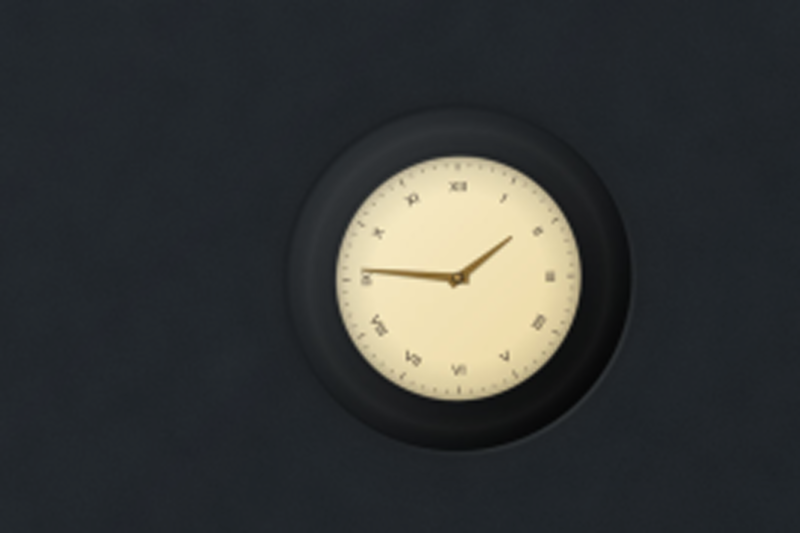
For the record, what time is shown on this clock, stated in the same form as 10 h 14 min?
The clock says 1 h 46 min
